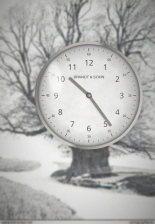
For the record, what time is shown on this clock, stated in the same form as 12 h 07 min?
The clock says 10 h 24 min
